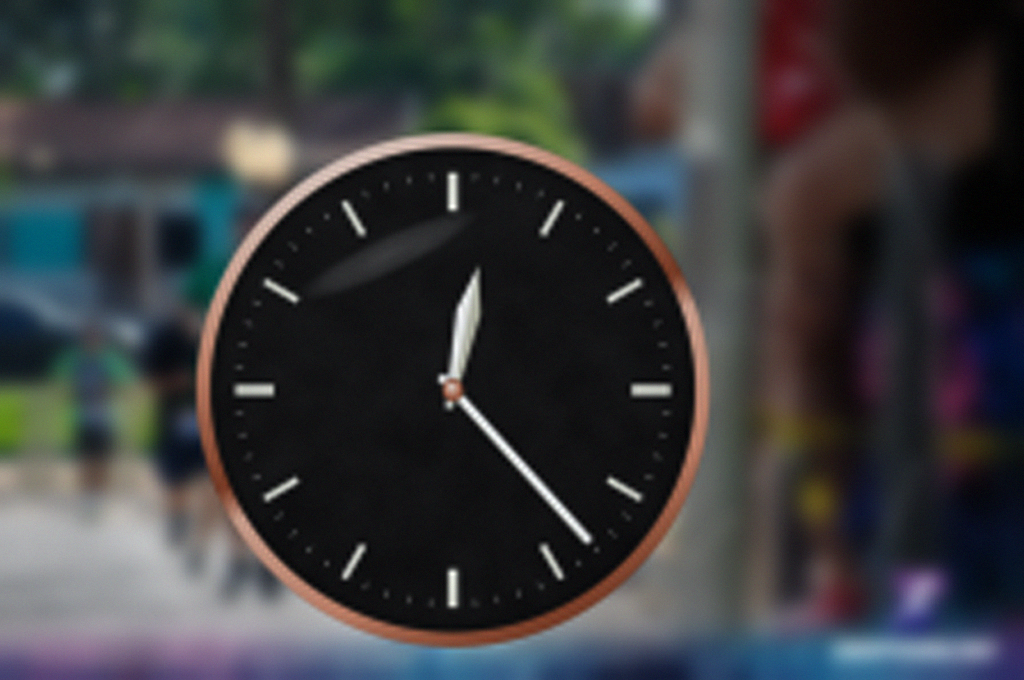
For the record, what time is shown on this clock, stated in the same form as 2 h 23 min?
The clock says 12 h 23 min
